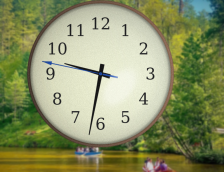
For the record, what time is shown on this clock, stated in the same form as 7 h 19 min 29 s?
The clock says 9 h 31 min 47 s
